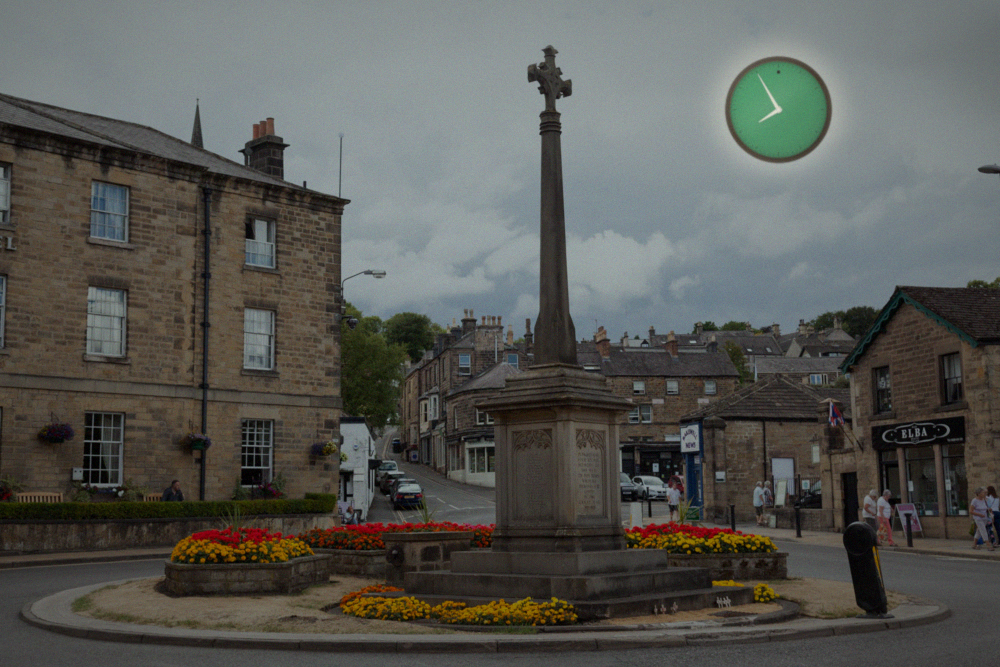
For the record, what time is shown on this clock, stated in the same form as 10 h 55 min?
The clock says 7 h 55 min
